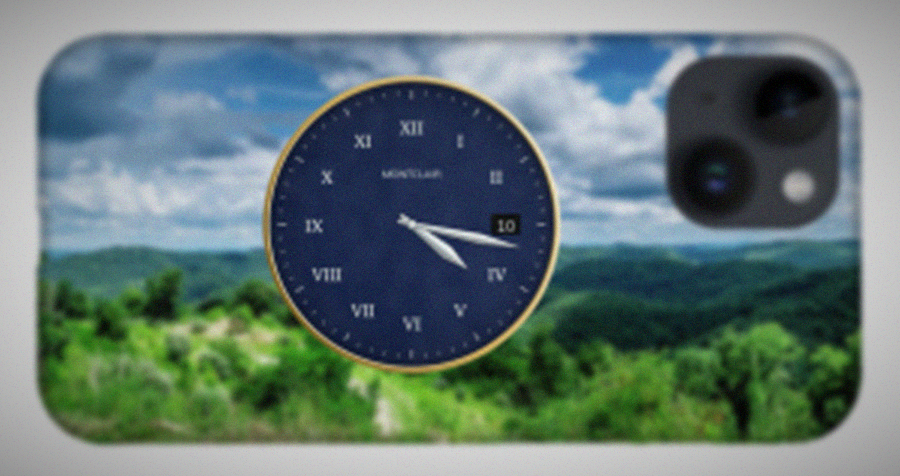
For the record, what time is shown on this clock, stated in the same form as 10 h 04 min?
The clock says 4 h 17 min
